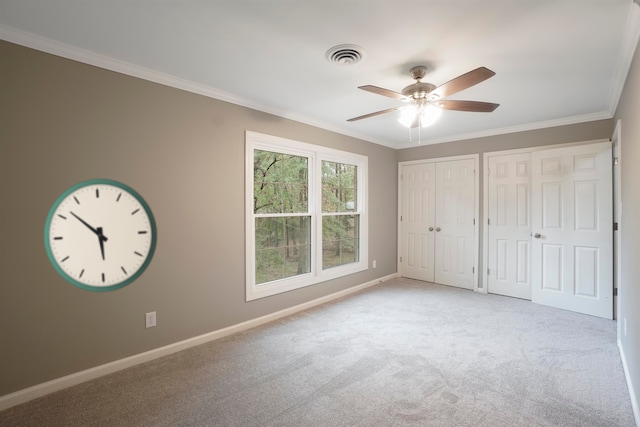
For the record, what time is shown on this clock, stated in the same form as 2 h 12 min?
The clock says 5 h 52 min
